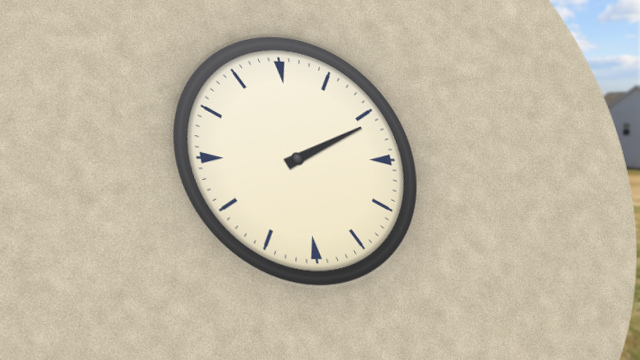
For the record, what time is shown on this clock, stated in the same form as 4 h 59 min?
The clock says 2 h 11 min
